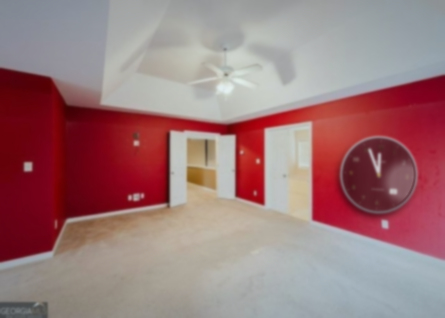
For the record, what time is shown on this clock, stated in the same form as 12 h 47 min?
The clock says 11 h 56 min
